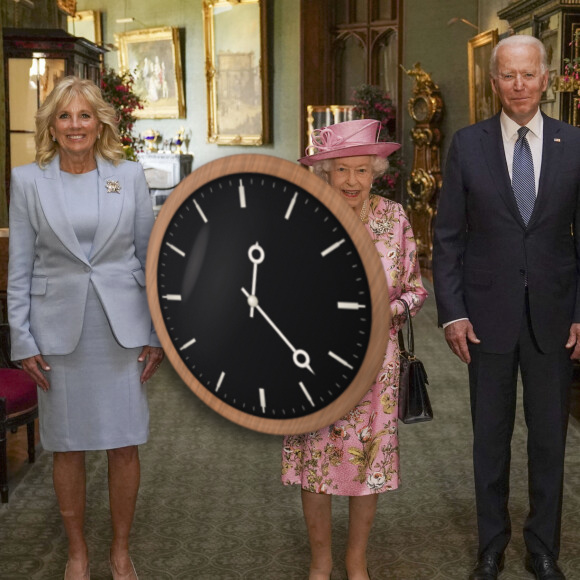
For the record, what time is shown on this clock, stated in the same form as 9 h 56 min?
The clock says 12 h 23 min
